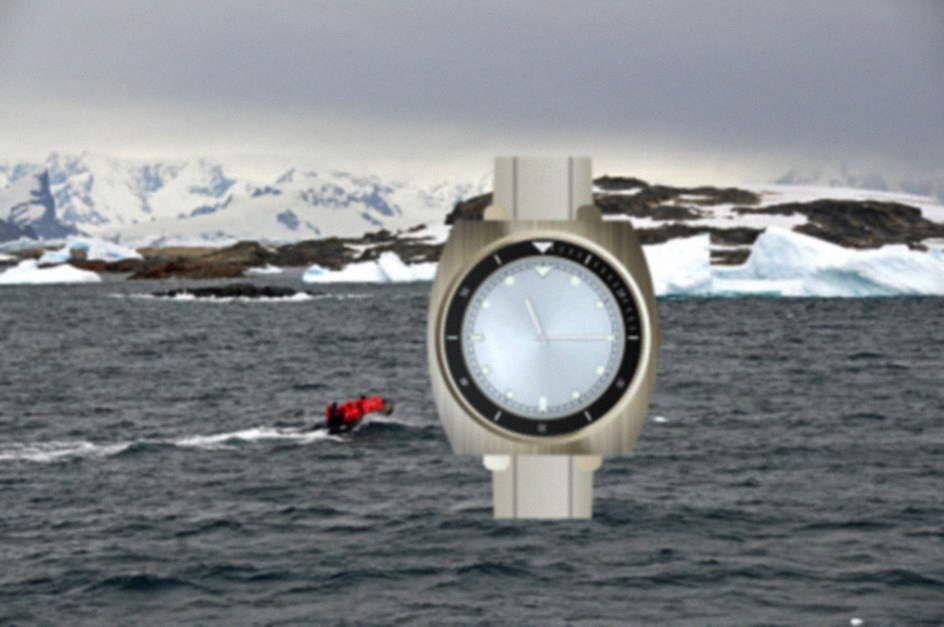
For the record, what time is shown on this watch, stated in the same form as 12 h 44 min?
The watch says 11 h 15 min
